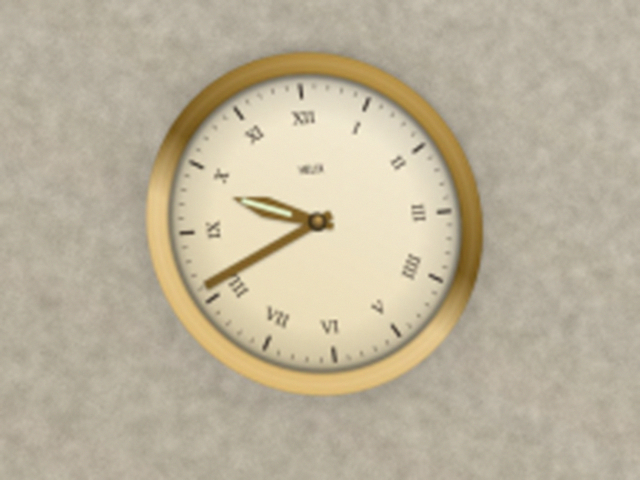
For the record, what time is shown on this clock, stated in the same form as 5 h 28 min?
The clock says 9 h 41 min
